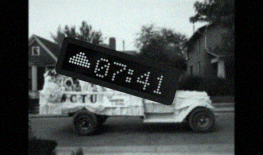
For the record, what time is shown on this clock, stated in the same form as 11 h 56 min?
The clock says 7 h 41 min
